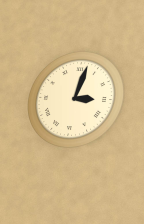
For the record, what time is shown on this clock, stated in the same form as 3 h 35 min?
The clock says 3 h 02 min
